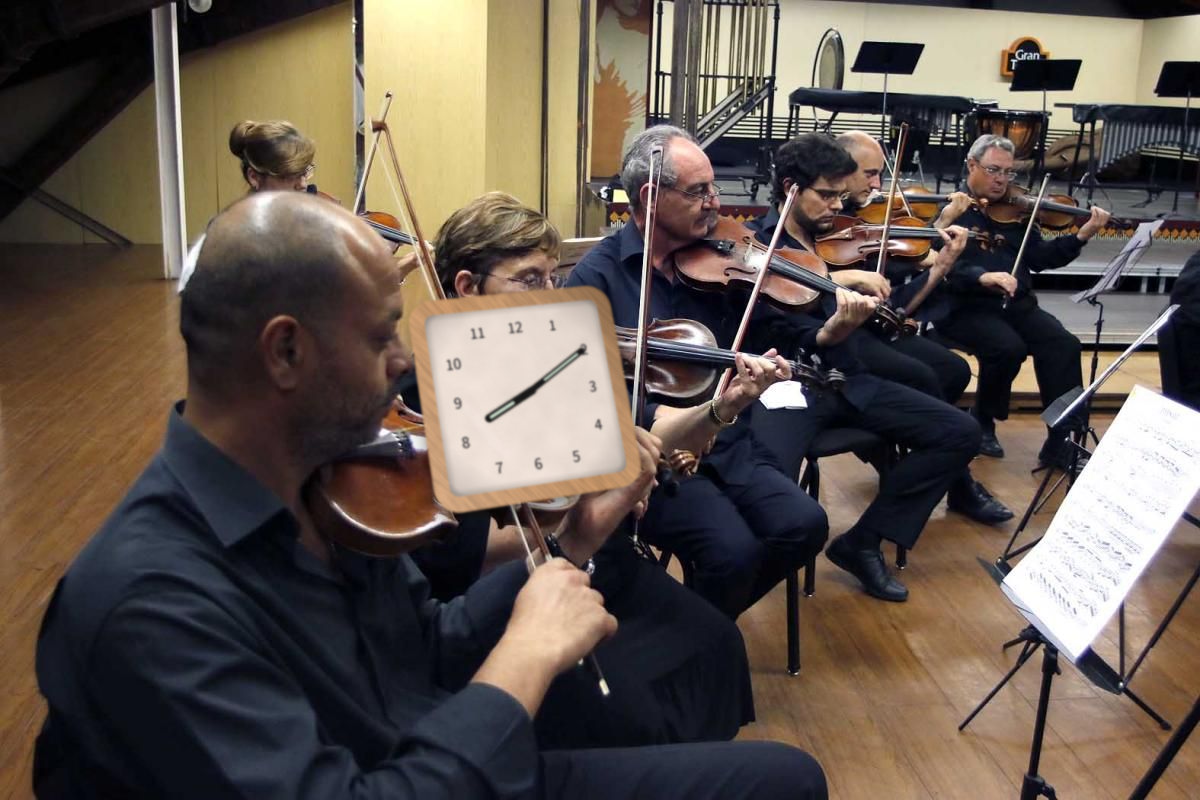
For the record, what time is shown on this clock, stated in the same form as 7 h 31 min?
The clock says 8 h 10 min
